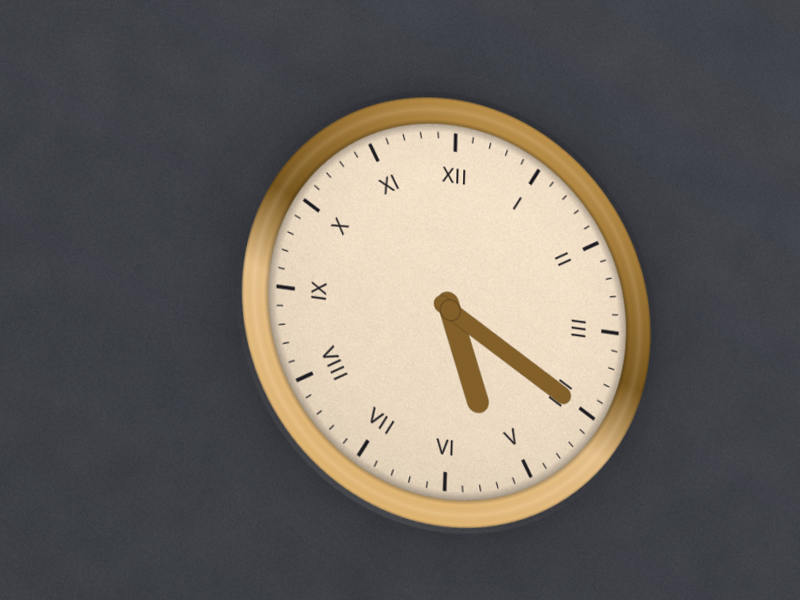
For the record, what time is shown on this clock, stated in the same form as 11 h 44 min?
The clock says 5 h 20 min
